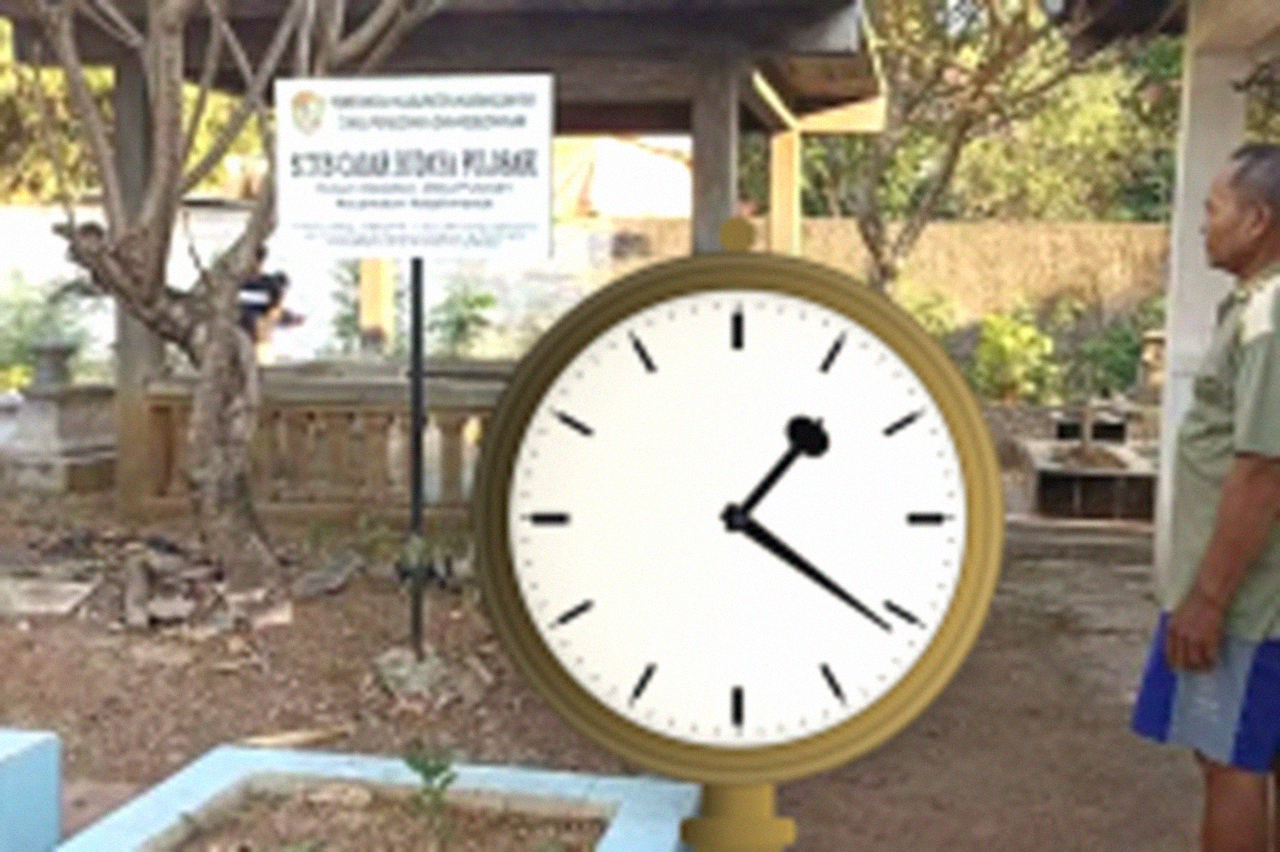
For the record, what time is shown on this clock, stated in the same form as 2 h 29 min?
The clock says 1 h 21 min
